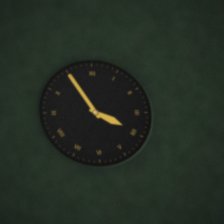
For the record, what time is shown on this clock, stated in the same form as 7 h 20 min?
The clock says 3 h 55 min
